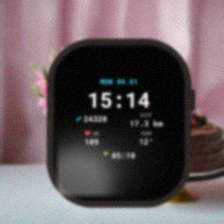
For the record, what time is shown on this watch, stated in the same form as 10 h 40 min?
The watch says 15 h 14 min
